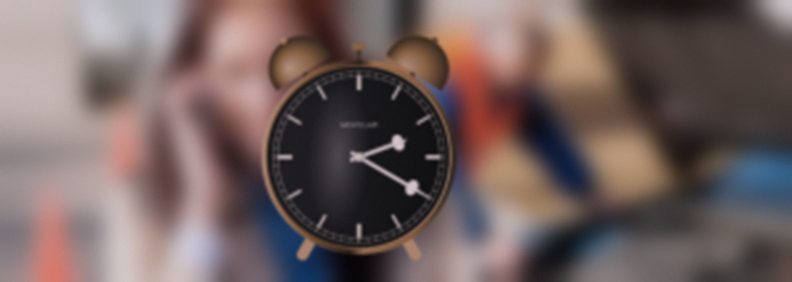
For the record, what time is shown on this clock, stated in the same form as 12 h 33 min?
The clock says 2 h 20 min
